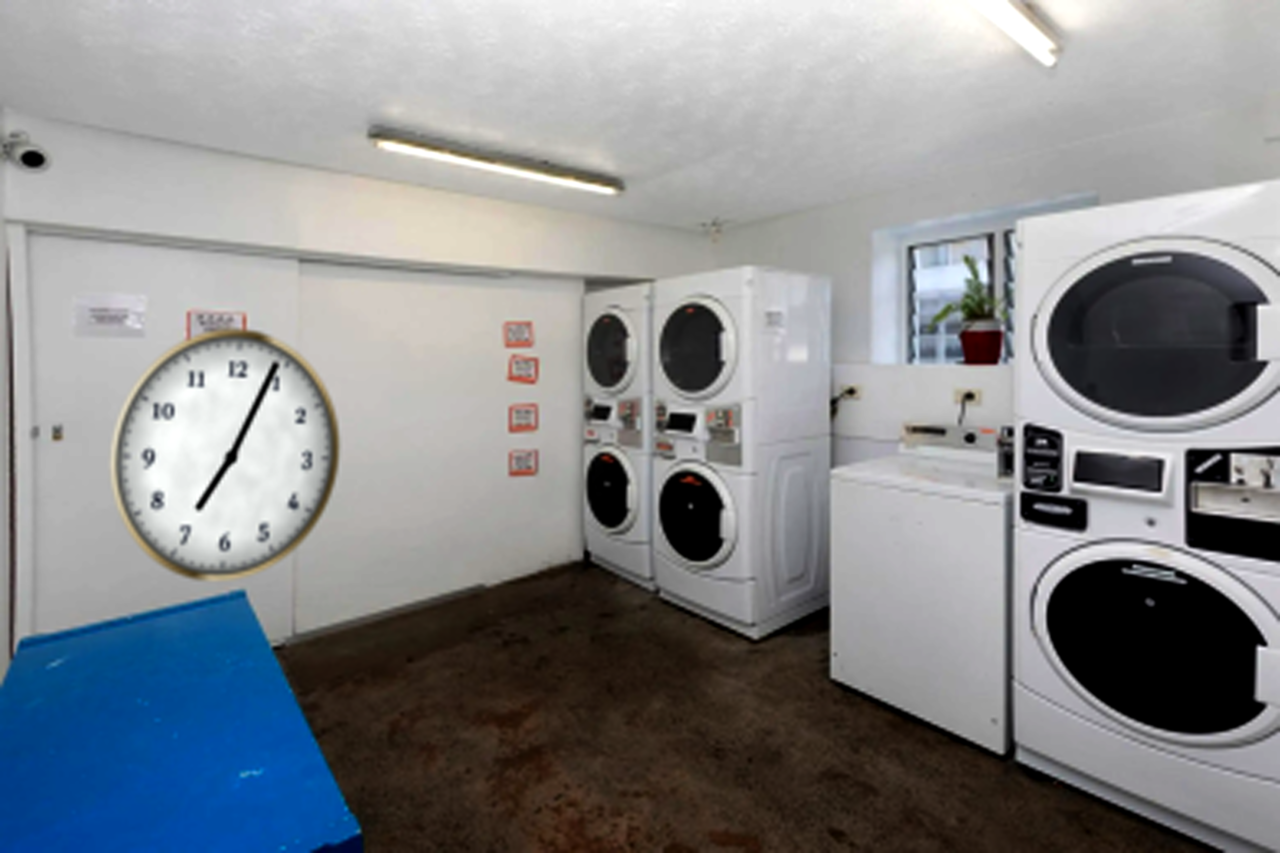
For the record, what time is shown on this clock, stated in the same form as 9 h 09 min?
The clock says 7 h 04 min
